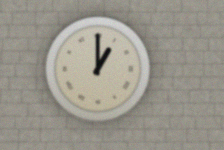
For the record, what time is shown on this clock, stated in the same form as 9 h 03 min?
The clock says 1 h 00 min
